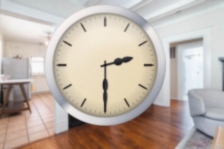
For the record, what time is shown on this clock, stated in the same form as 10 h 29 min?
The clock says 2 h 30 min
